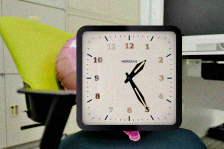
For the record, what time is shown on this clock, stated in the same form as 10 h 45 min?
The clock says 1 h 25 min
